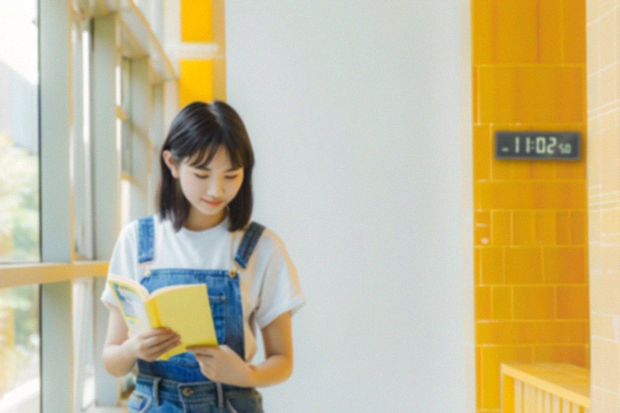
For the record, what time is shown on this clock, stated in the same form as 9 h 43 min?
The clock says 11 h 02 min
